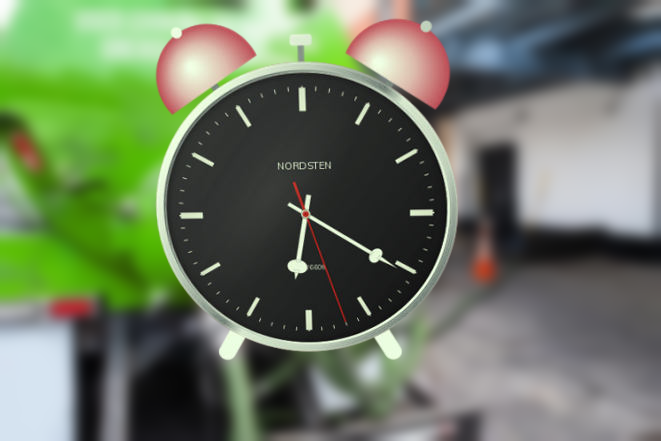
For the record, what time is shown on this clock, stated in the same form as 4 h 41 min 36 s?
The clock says 6 h 20 min 27 s
